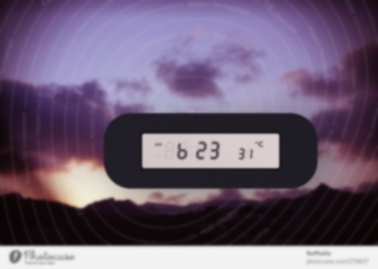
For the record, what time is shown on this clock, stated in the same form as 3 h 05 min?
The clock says 6 h 23 min
